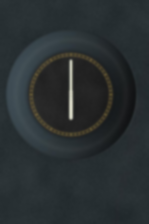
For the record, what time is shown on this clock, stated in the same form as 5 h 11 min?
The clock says 6 h 00 min
